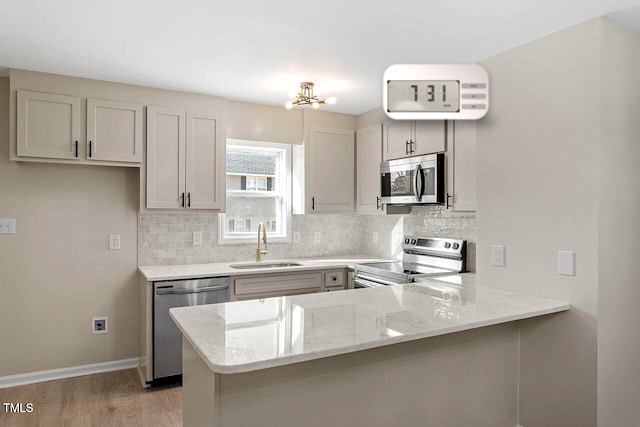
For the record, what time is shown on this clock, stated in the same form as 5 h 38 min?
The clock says 7 h 31 min
